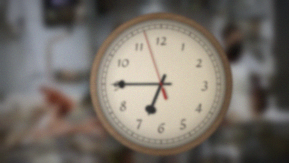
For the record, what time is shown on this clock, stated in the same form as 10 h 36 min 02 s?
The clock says 6 h 44 min 57 s
